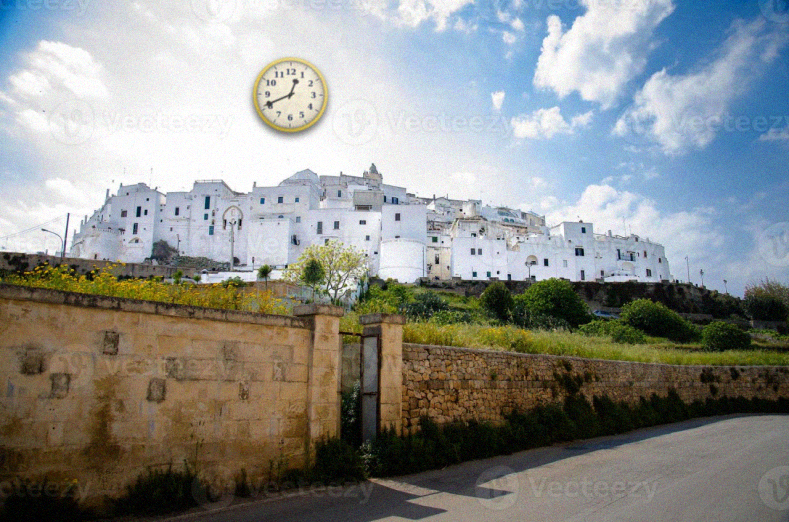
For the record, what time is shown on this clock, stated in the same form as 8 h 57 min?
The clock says 12 h 41 min
